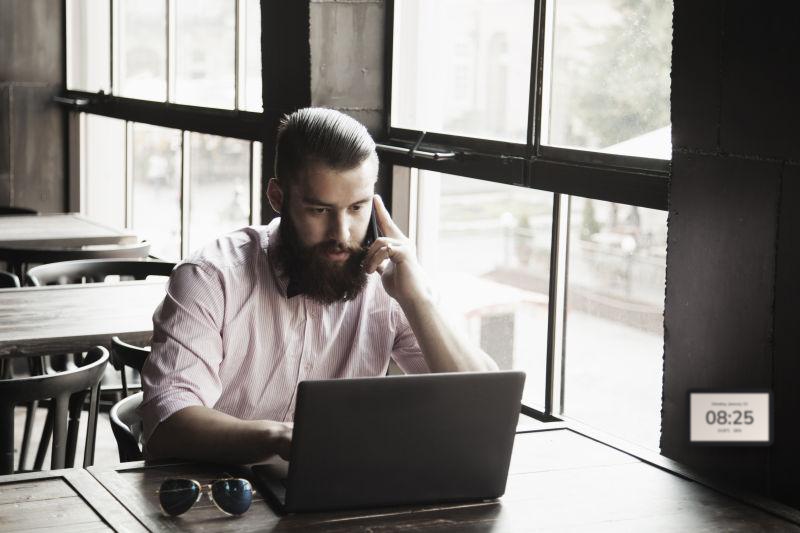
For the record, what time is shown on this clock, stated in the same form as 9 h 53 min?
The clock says 8 h 25 min
